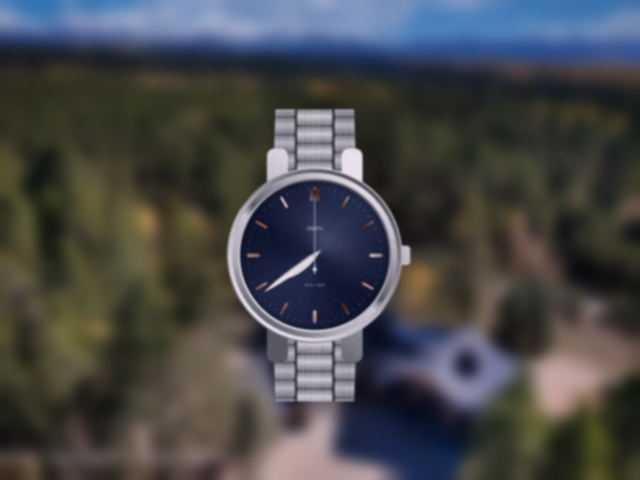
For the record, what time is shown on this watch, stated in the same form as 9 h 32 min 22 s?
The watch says 7 h 39 min 00 s
